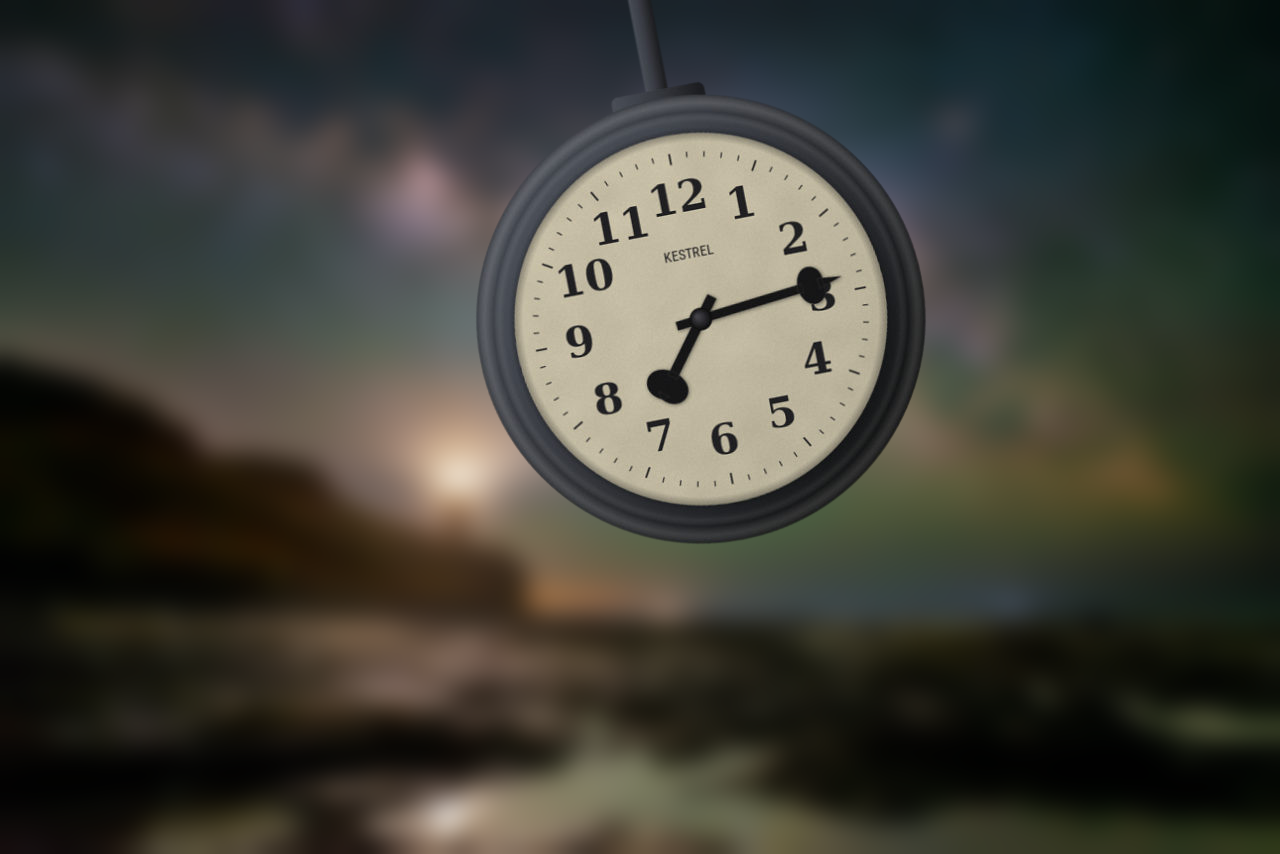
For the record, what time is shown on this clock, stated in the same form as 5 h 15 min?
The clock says 7 h 14 min
